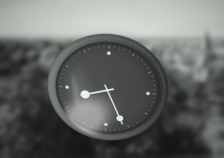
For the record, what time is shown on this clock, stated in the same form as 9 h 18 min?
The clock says 8 h 26 min
